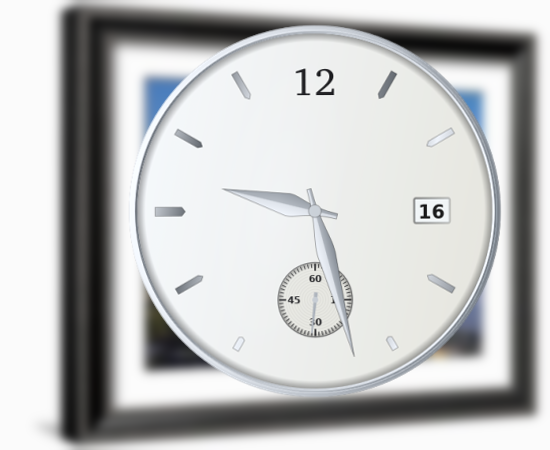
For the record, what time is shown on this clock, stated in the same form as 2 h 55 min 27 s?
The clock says 9 h 27 min 31 s
